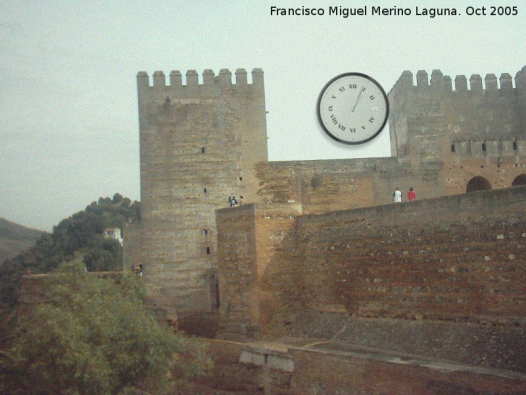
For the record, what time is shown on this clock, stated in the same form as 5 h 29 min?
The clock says 1 h 04 min
